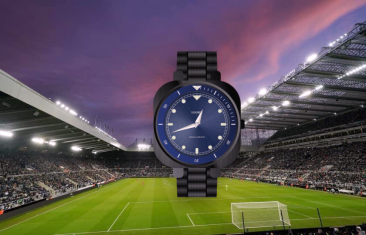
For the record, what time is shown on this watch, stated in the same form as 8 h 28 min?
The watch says 12 h 42 min
